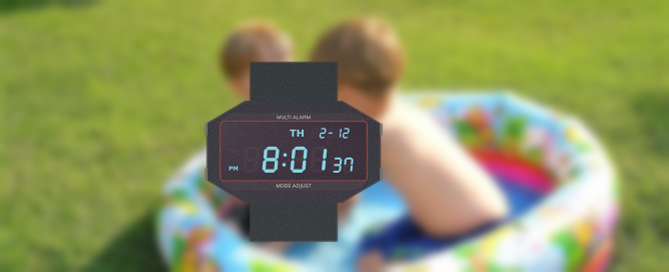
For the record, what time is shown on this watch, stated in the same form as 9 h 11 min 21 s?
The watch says 8 h 01 min 37 s
